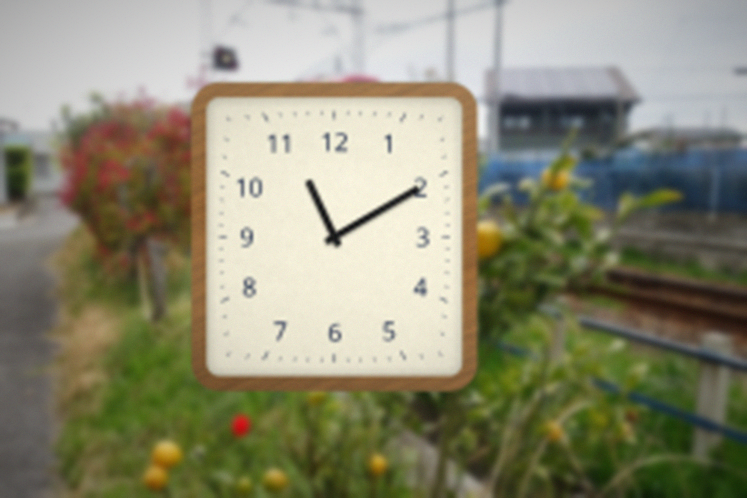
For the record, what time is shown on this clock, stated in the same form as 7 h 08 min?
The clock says 11 h 10 min
